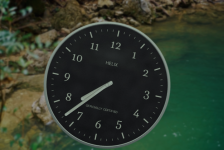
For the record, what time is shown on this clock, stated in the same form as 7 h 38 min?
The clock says 7 h 37 min
